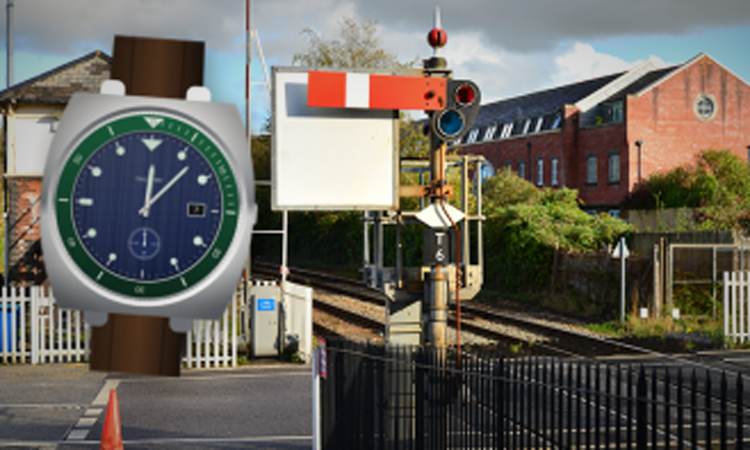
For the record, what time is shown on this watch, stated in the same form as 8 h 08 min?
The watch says 12 h 07 min
